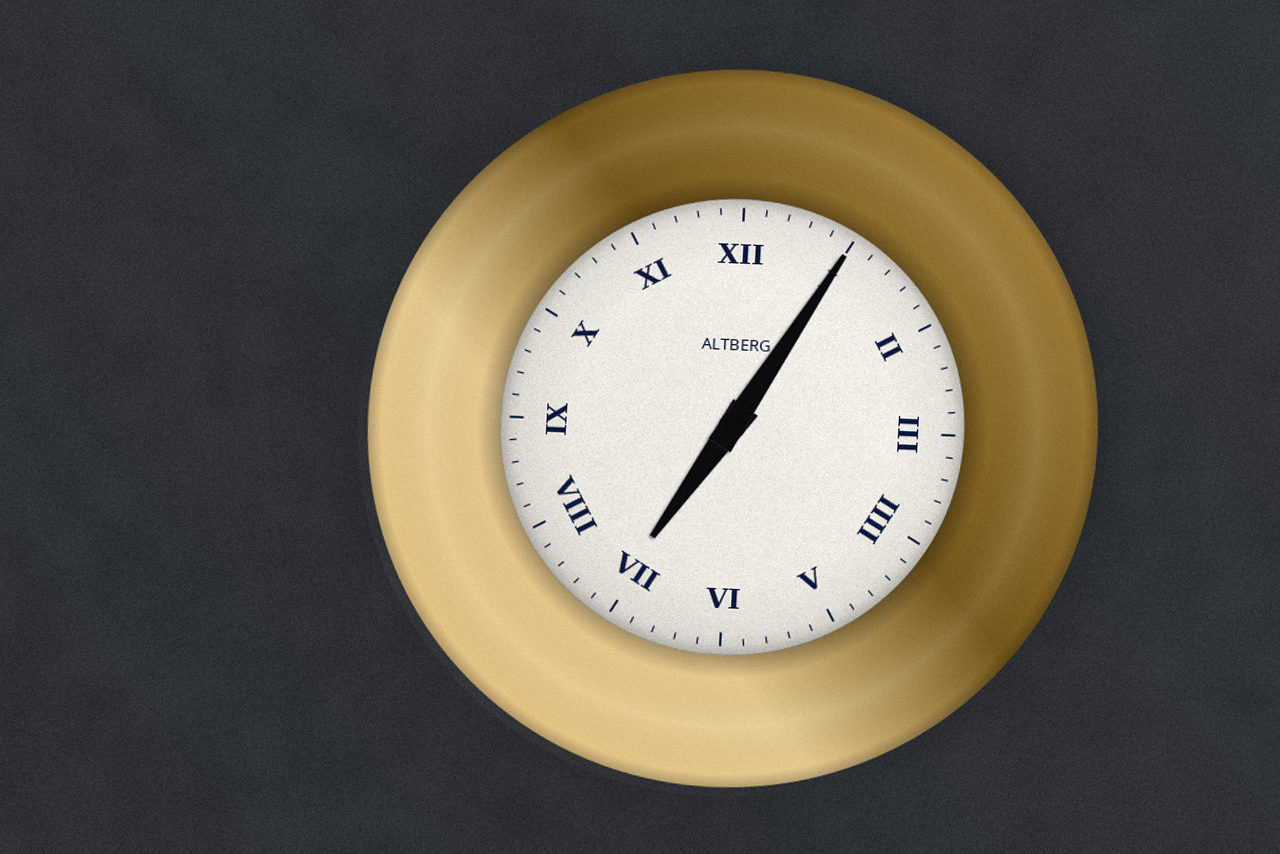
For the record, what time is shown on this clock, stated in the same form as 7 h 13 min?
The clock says 7 h 05 min
